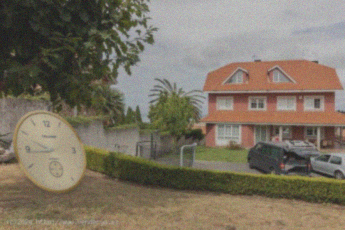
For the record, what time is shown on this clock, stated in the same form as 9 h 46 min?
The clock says 9 h 44 min
